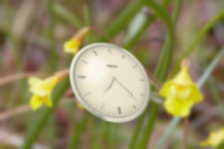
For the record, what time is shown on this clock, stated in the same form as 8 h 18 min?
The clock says 7 h 23 min
